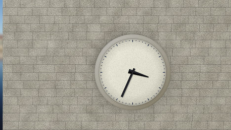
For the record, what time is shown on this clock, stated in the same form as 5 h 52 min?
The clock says 3 h 34 min
